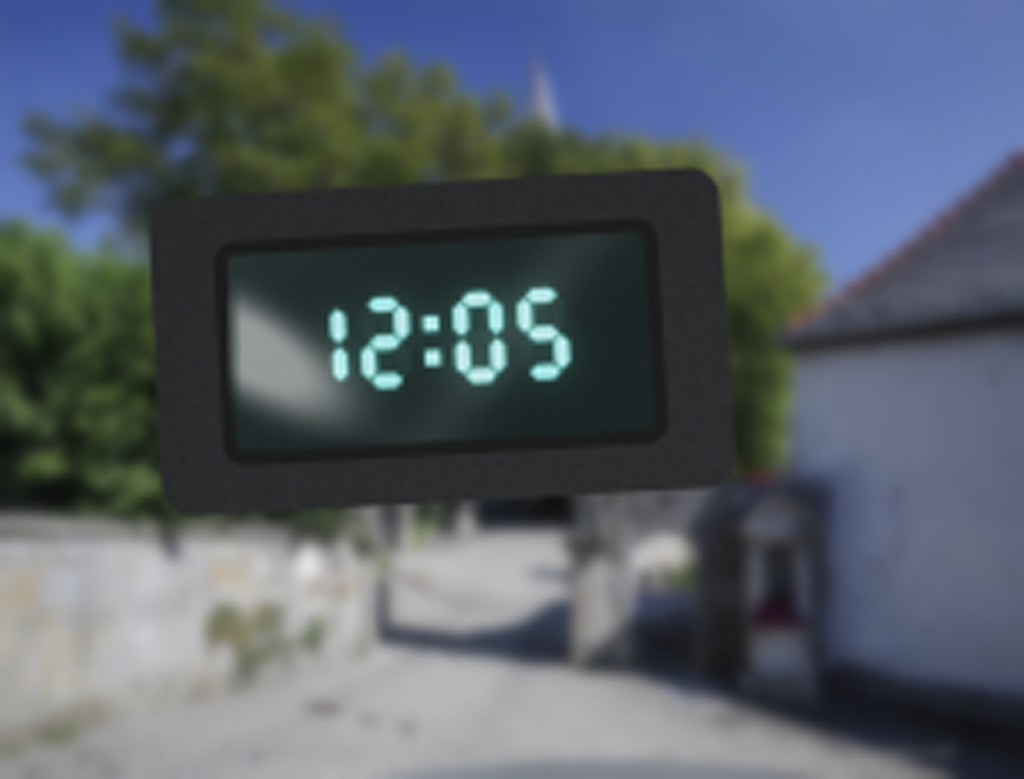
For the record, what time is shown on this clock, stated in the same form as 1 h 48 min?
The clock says 12 h 05 min
